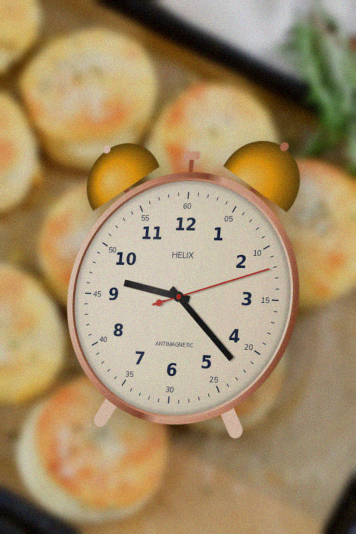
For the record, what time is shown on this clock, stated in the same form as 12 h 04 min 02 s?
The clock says 9 h 22 min 12 s
